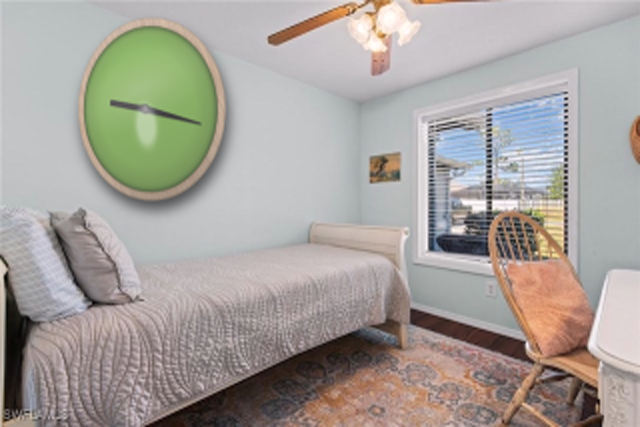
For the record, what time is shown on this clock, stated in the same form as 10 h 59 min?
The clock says 9 h 17 min
